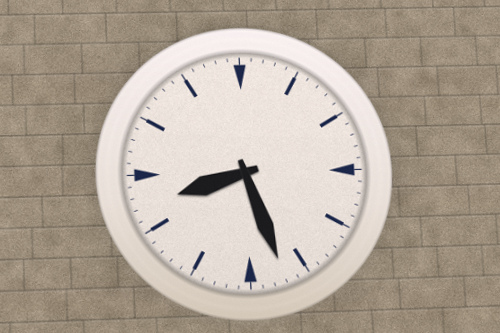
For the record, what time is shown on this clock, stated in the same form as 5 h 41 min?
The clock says 8 h 27 min
